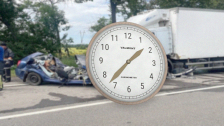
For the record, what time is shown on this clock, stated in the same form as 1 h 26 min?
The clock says 1 h 37 min
